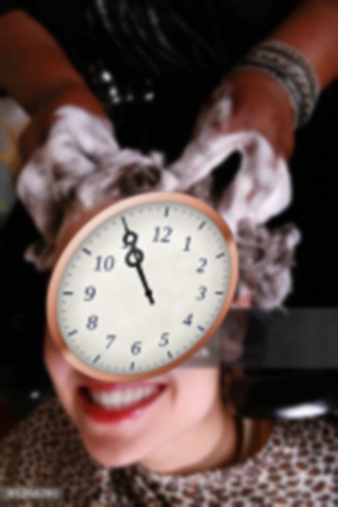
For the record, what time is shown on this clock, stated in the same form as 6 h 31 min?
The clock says 10 h 55 min
